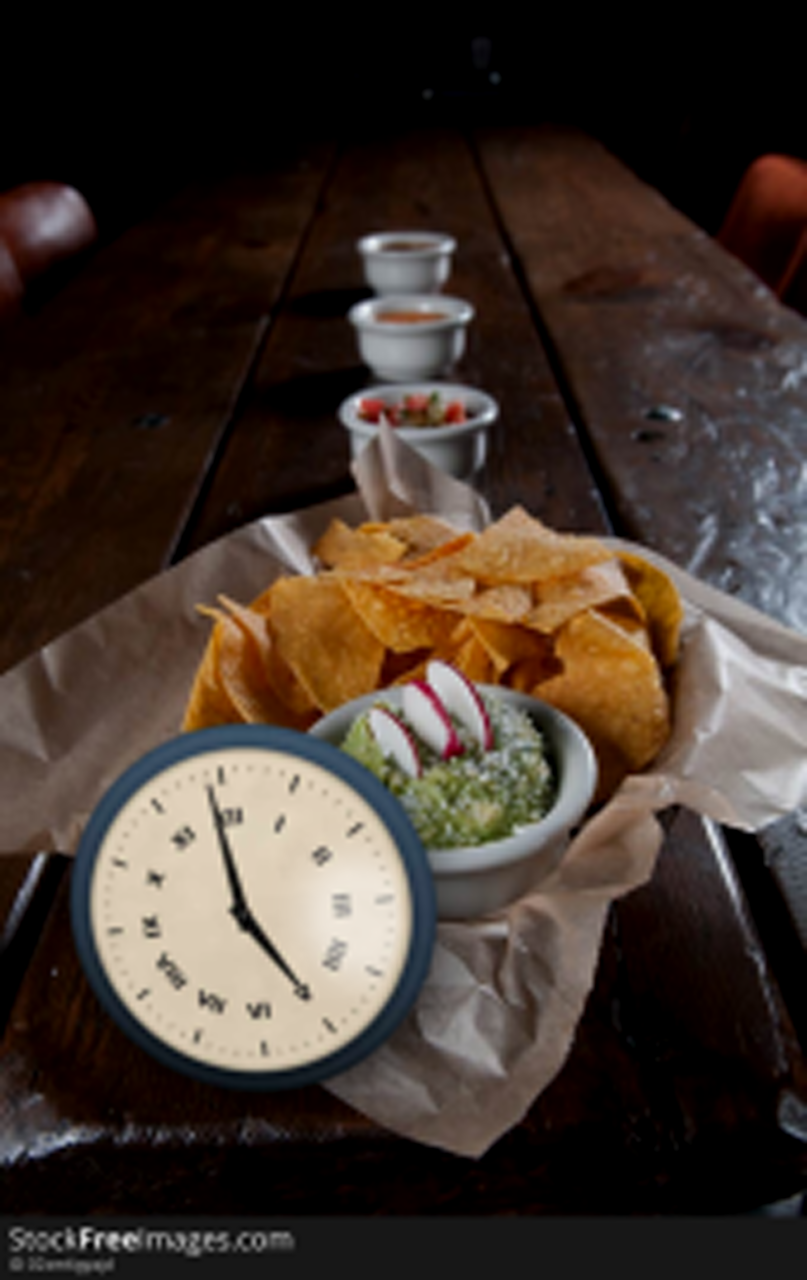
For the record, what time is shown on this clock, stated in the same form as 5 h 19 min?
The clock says 4 h 59 min
